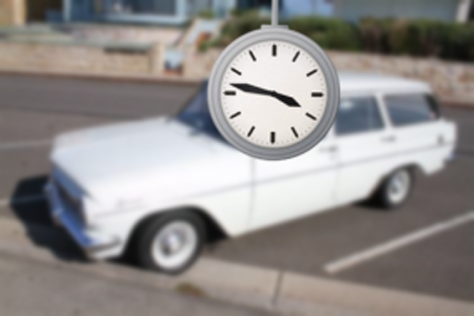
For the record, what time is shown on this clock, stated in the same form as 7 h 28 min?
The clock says 3 h 47 min
